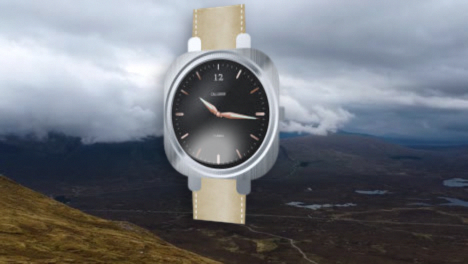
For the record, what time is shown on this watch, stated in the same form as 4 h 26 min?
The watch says 10 h 16 min
